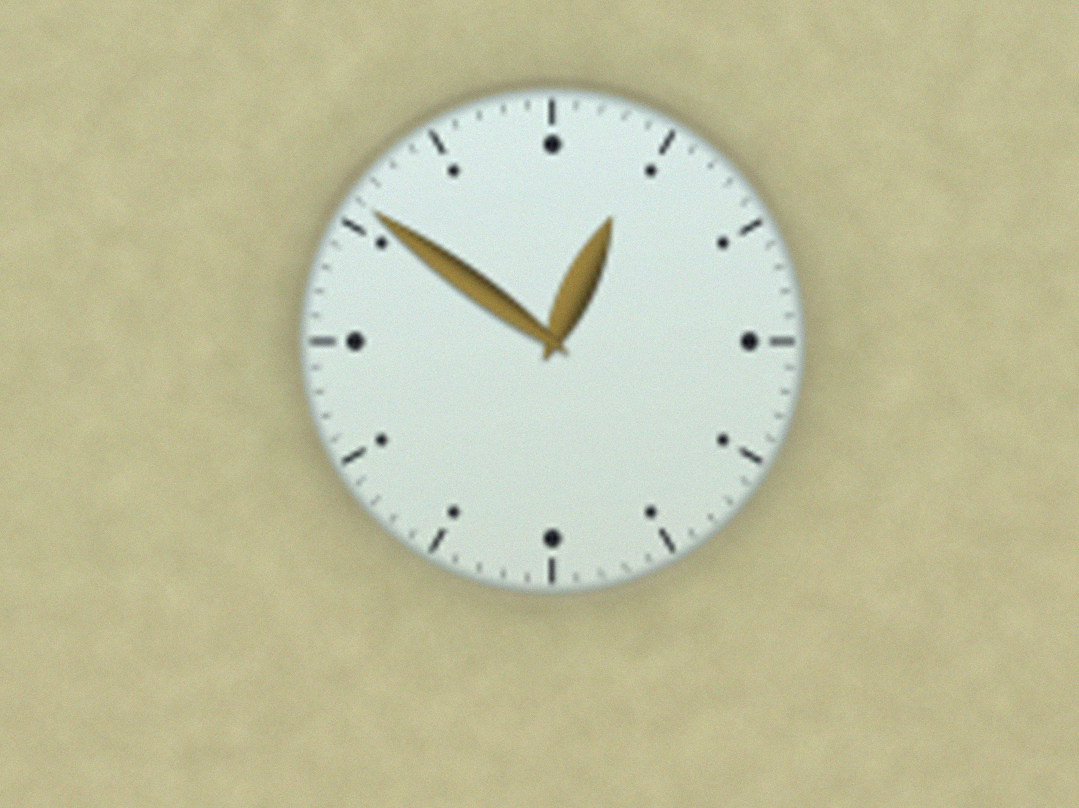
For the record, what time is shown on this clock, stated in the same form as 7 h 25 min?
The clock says 12 h 51 min
